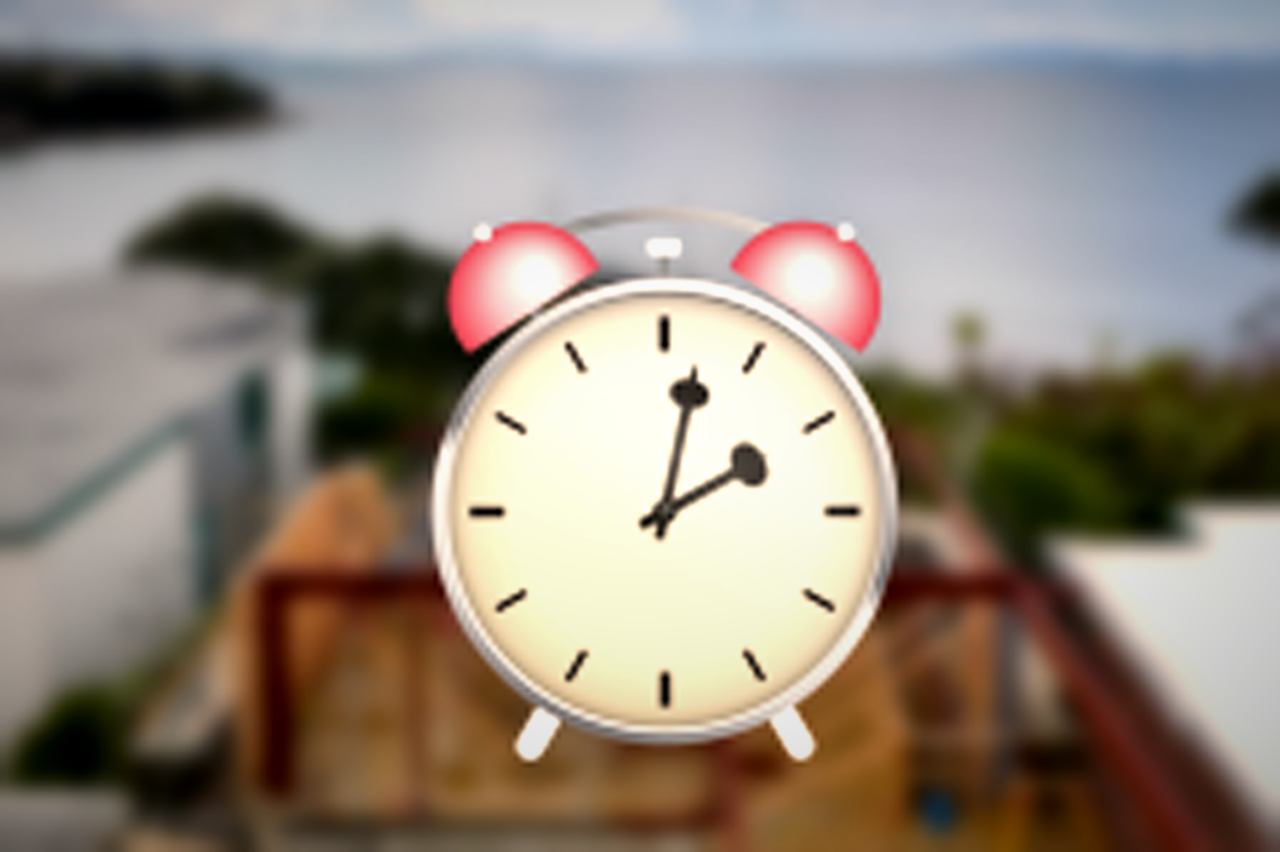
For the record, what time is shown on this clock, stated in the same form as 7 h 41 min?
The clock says 2 h 02 min
